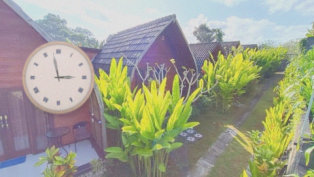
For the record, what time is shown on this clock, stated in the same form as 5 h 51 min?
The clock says 2 h 58 min
